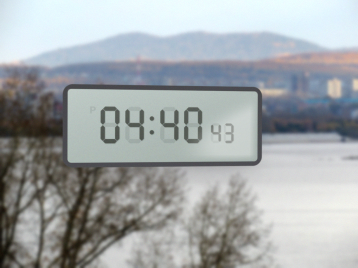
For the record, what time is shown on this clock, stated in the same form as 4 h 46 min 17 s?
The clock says 4 h 40 min 43 s
